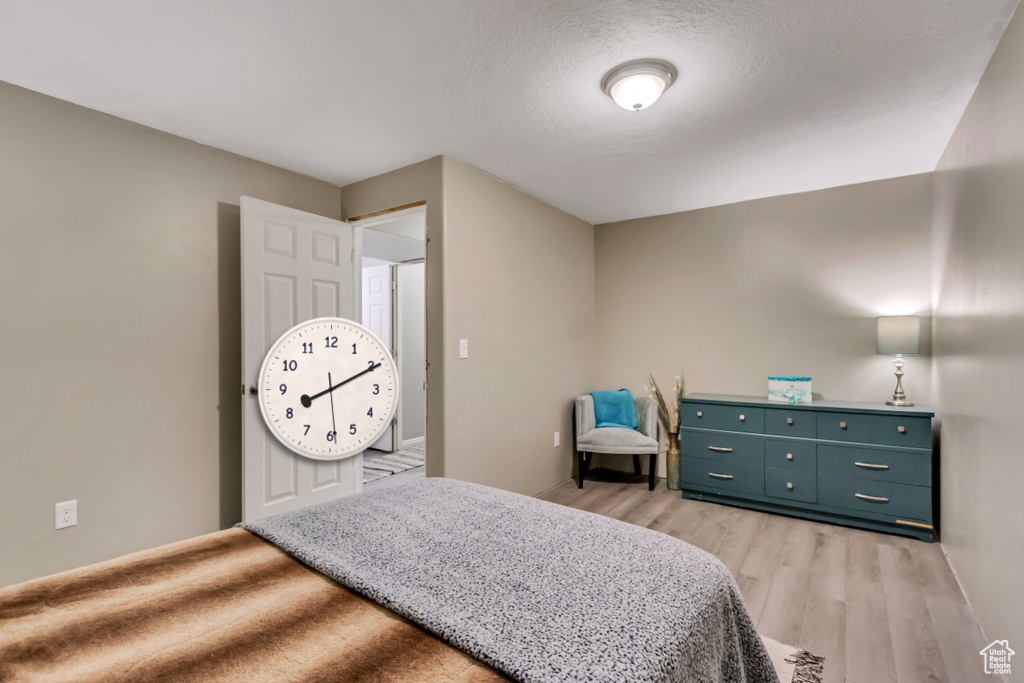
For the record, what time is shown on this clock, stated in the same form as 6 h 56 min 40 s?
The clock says 8 h 10 min 29 s
